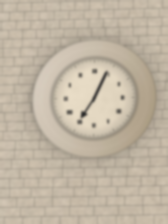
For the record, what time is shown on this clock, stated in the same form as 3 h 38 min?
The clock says 7 h 04 min
